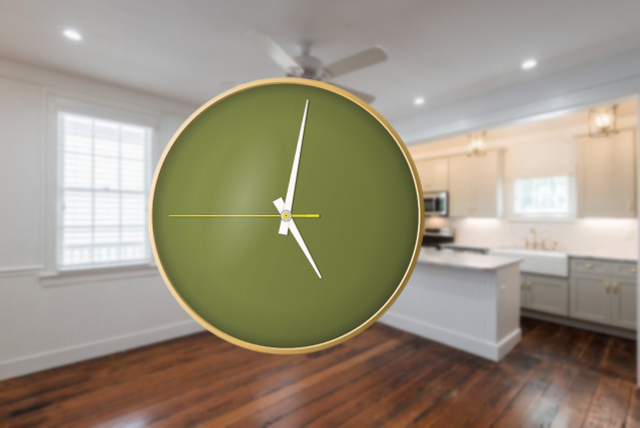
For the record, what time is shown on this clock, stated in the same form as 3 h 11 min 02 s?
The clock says 5 h 01 min 45 s
